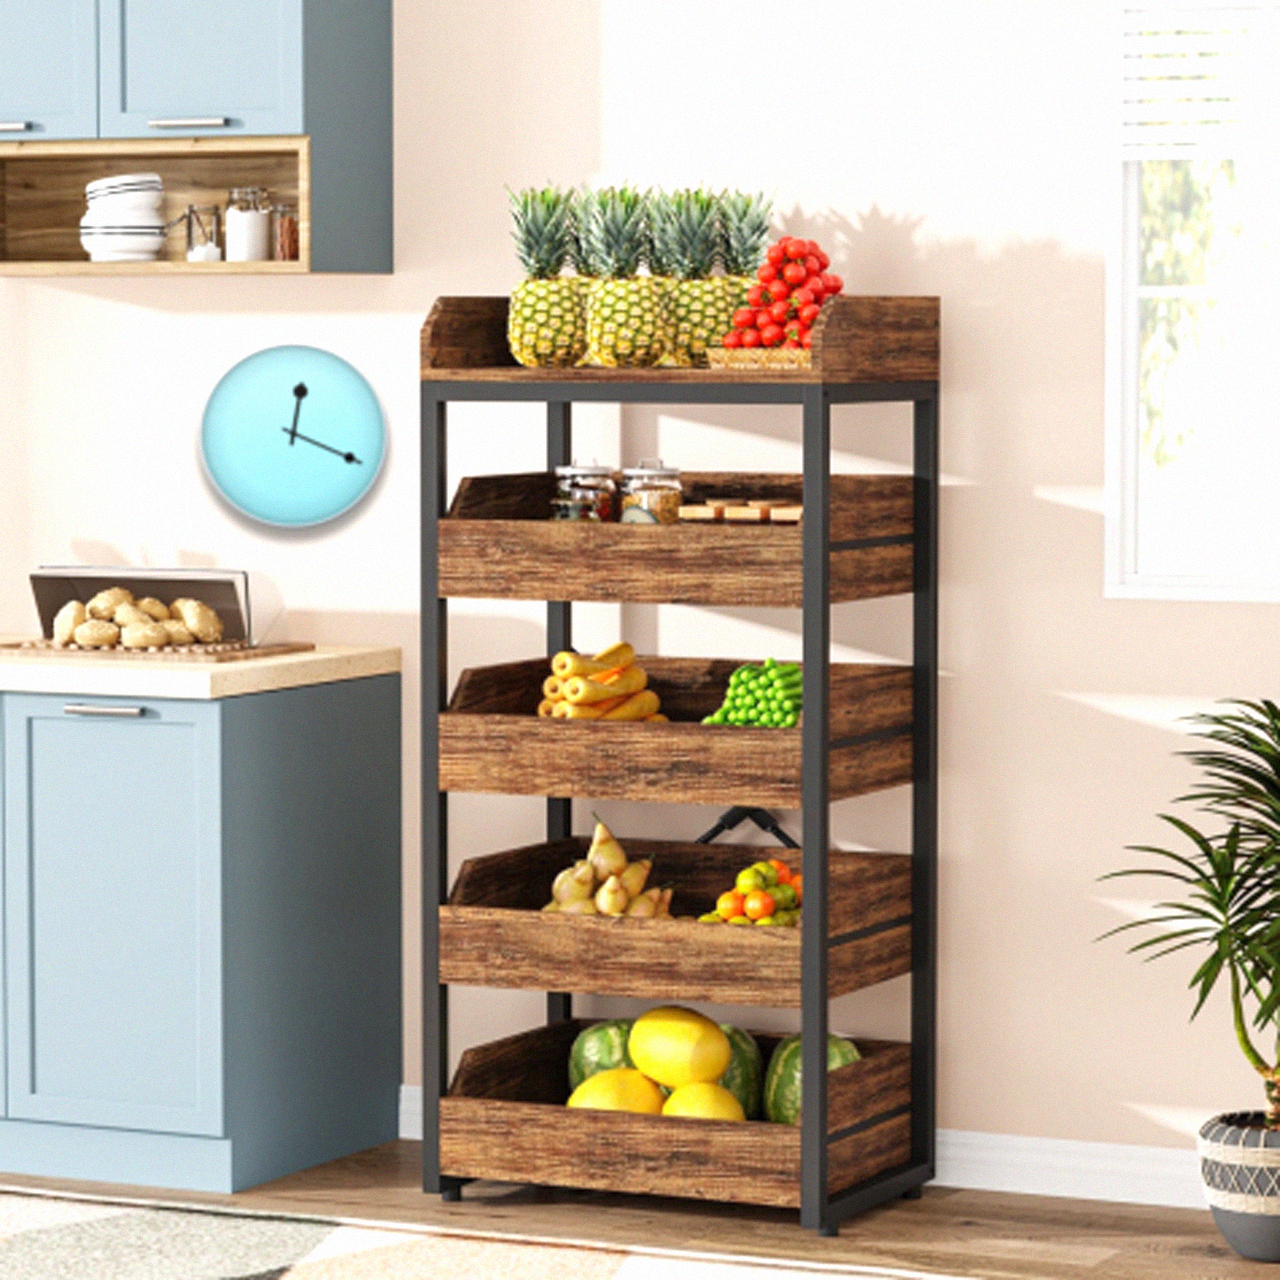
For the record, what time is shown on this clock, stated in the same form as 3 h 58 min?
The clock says 12 h 19 min
